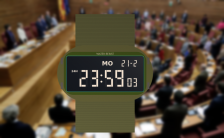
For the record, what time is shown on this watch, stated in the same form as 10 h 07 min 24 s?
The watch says 23 h 59 min 03 s
